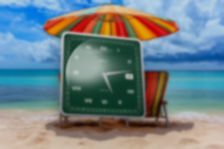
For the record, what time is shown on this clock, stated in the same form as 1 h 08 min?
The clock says 5 h 13 min
